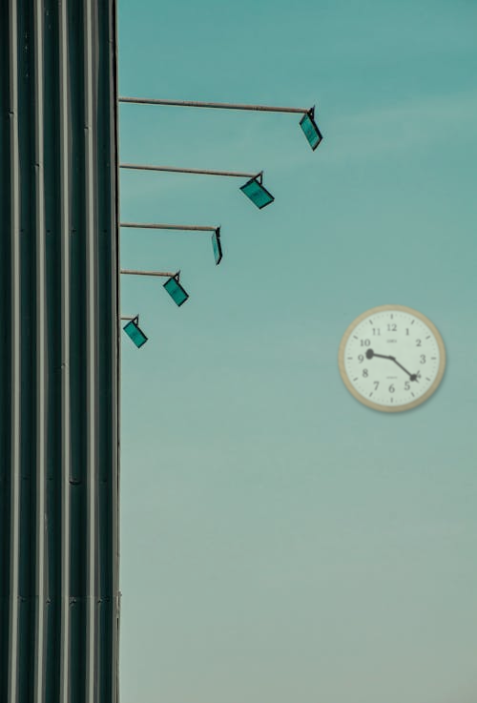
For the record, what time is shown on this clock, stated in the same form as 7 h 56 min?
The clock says 9 h 22 min
